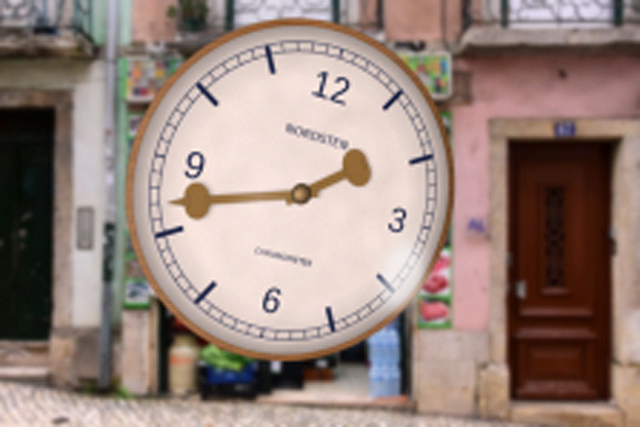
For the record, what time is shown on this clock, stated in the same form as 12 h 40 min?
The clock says 1 h 42 min
